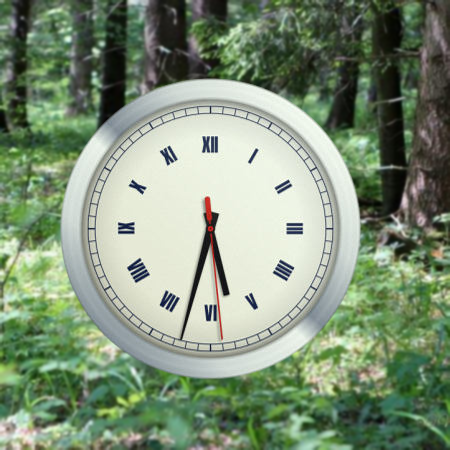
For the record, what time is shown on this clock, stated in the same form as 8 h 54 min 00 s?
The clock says 5 h 32 min 29 s
